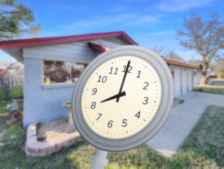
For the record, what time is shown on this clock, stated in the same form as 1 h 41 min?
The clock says 8 h 00 min
